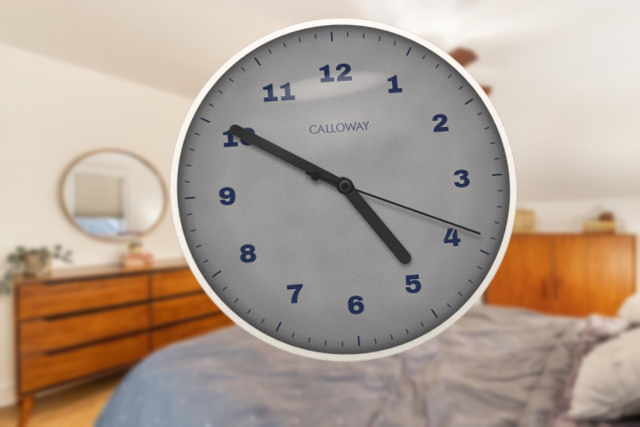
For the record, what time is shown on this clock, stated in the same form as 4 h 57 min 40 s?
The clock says 4 h 50 min 19 s
